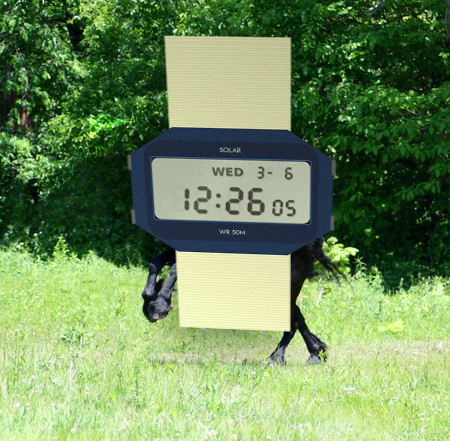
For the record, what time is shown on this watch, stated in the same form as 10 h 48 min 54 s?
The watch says 12 h 26 min 05 s
